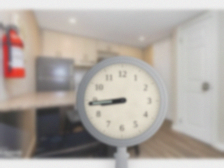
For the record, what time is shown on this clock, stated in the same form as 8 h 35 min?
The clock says 8 h 44 min
